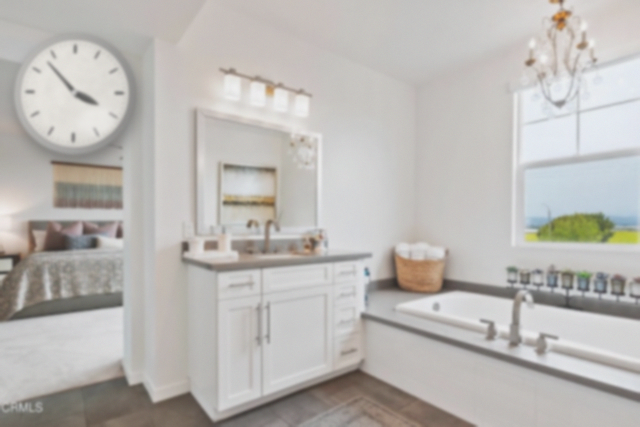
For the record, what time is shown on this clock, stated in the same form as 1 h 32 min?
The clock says 3 h 53 min
